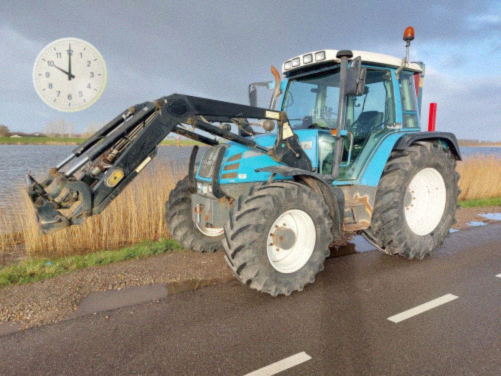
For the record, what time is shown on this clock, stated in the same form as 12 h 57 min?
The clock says 10 h 00 min
